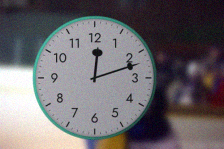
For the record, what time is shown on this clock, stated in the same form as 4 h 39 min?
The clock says 12 h 12 min
